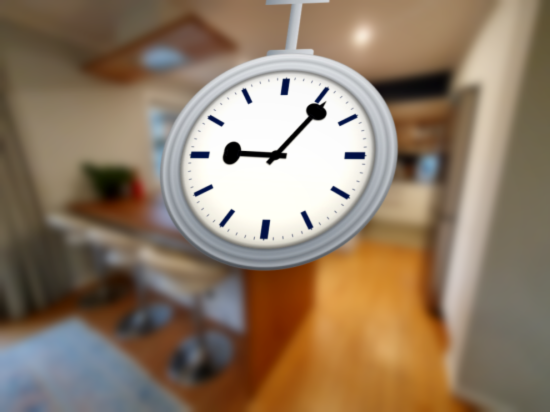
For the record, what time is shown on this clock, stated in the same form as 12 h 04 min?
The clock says 9 h 06 min
